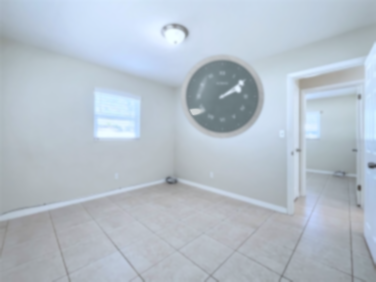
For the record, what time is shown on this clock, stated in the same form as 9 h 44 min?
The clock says 2 h 09 min
